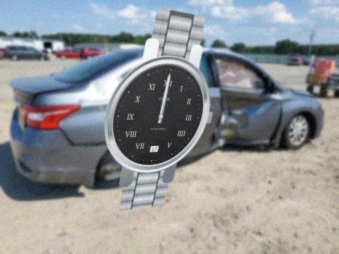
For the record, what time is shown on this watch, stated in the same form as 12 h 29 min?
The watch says 12 h 00 min
